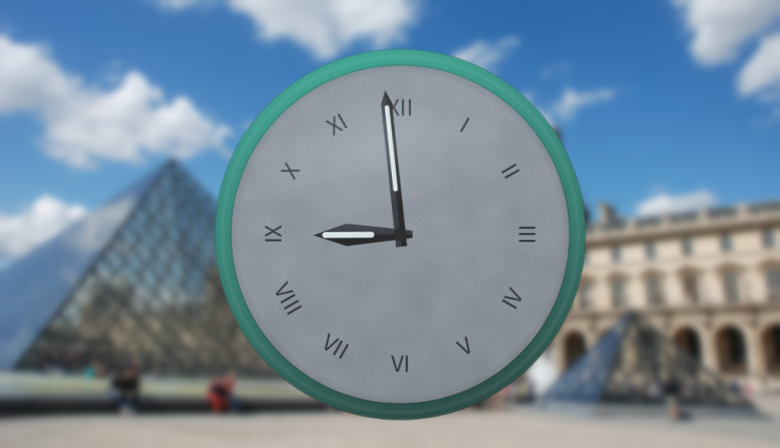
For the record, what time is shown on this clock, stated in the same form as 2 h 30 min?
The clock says 8 h 59 min
